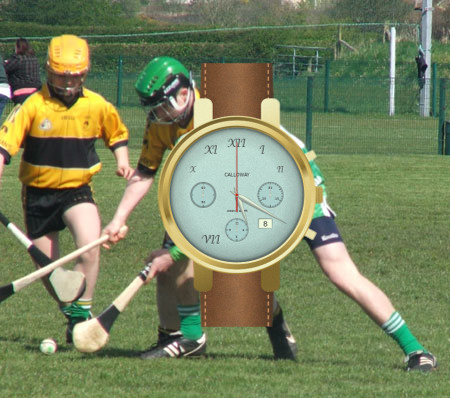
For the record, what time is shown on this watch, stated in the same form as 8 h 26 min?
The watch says 5 h 20 min
